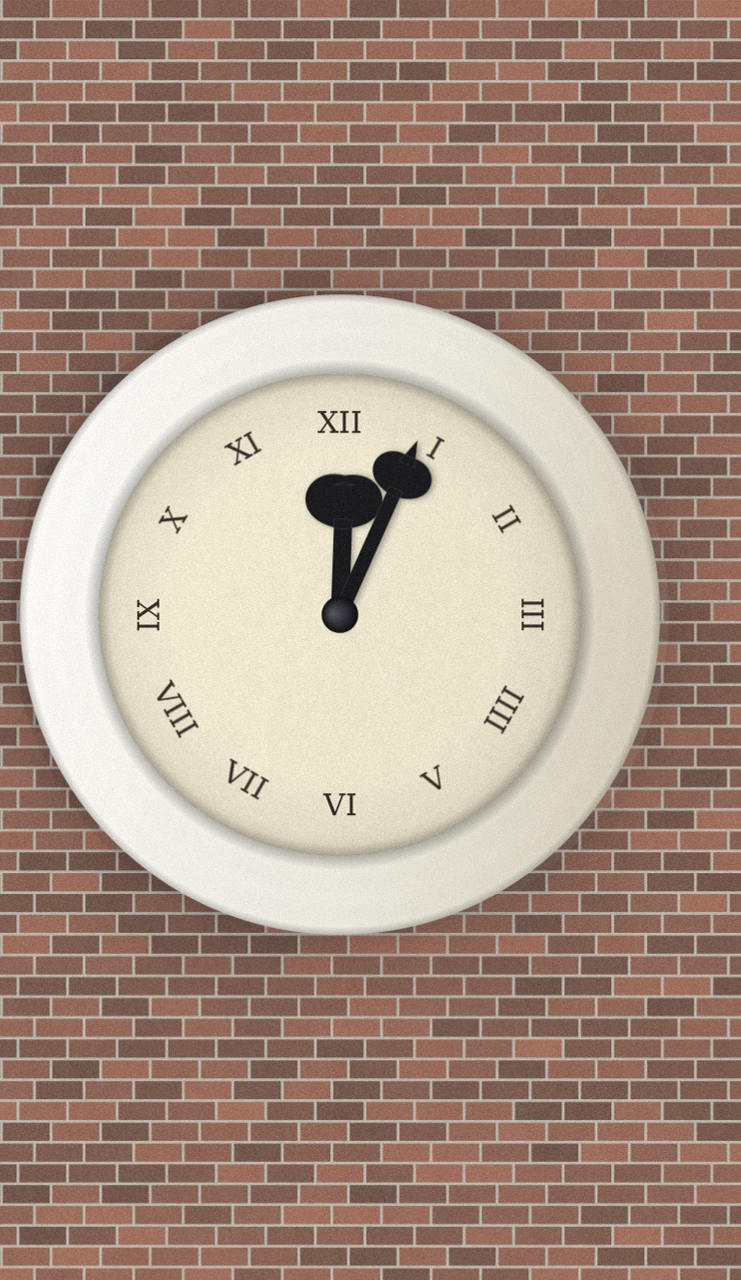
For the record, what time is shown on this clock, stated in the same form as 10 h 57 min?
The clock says 12 h 04 min
